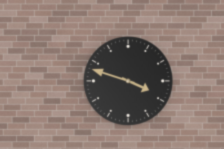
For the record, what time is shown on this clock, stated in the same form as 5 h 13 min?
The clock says 3 h 48 min
